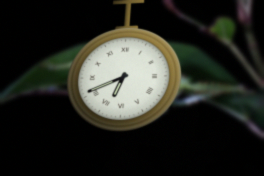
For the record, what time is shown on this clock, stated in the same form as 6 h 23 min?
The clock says 6 h 41 min
